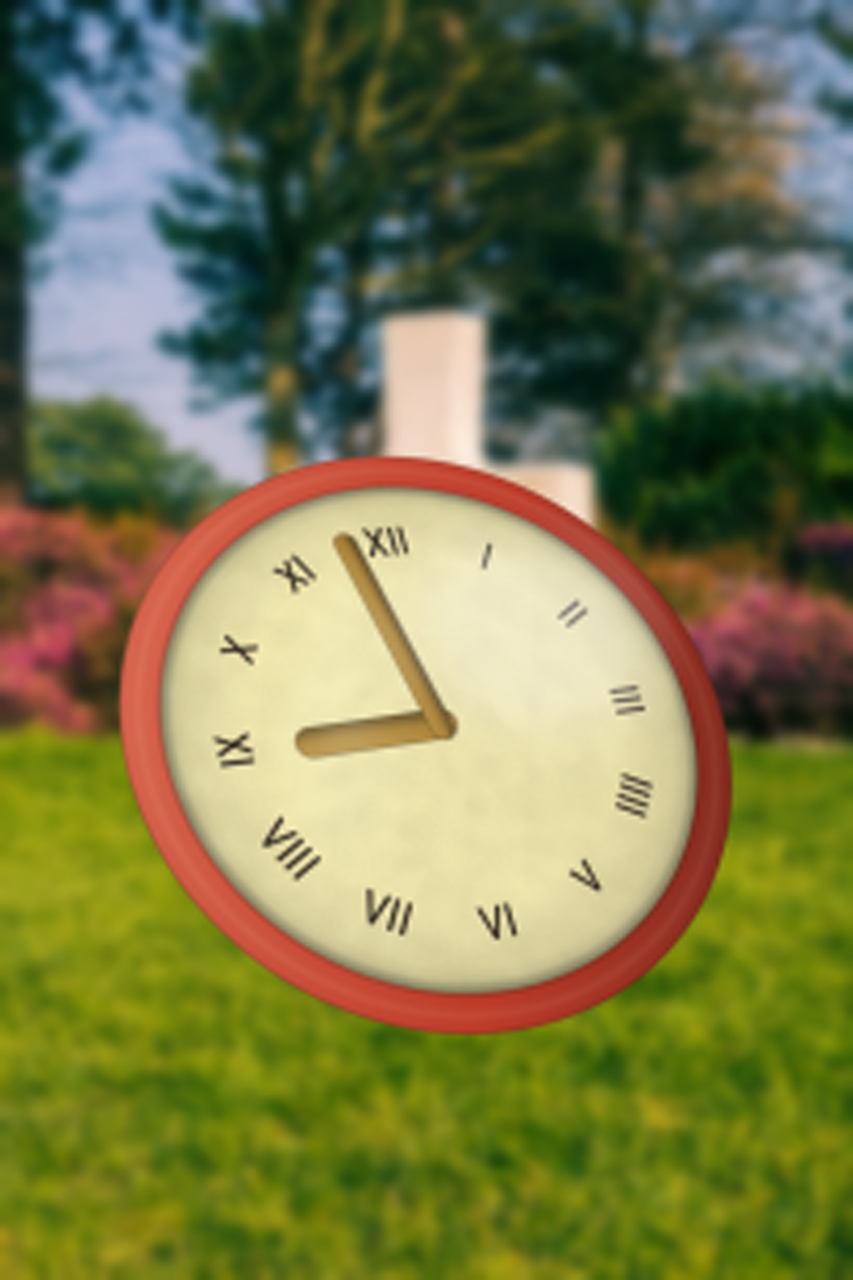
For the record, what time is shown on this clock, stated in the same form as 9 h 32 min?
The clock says 8 h 58 min
